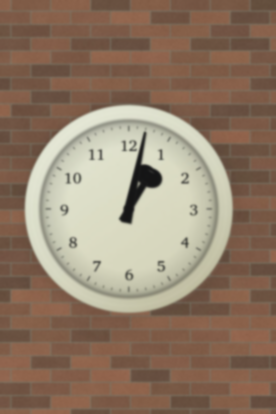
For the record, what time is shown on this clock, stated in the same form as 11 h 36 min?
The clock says 1 h 02 min
